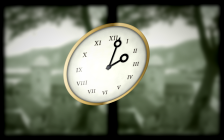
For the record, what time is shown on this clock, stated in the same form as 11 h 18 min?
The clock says 2 h 02 min
